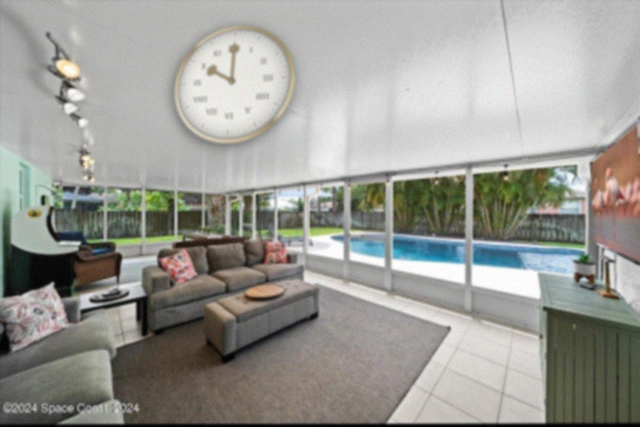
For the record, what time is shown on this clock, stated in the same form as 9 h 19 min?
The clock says 10 h 00 min
